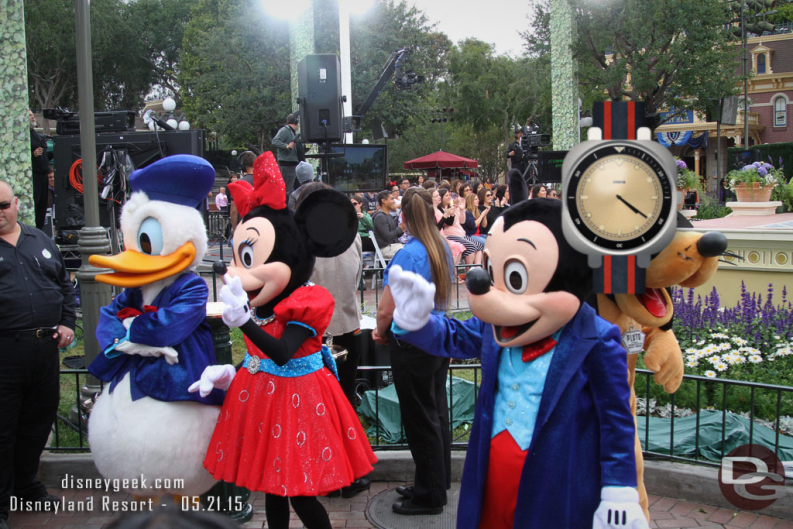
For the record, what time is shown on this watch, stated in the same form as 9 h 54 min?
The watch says 4 h 21 min
